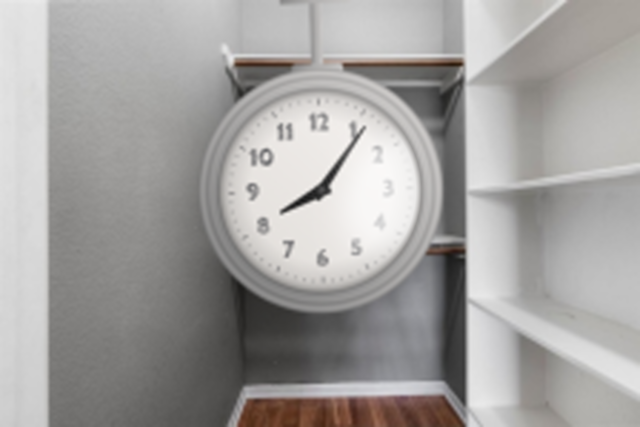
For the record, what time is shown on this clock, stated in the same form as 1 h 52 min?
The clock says 8 h 06 min
